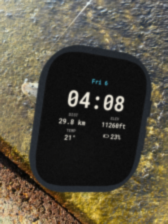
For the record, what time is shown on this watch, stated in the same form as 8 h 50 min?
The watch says 4 h 08 min
